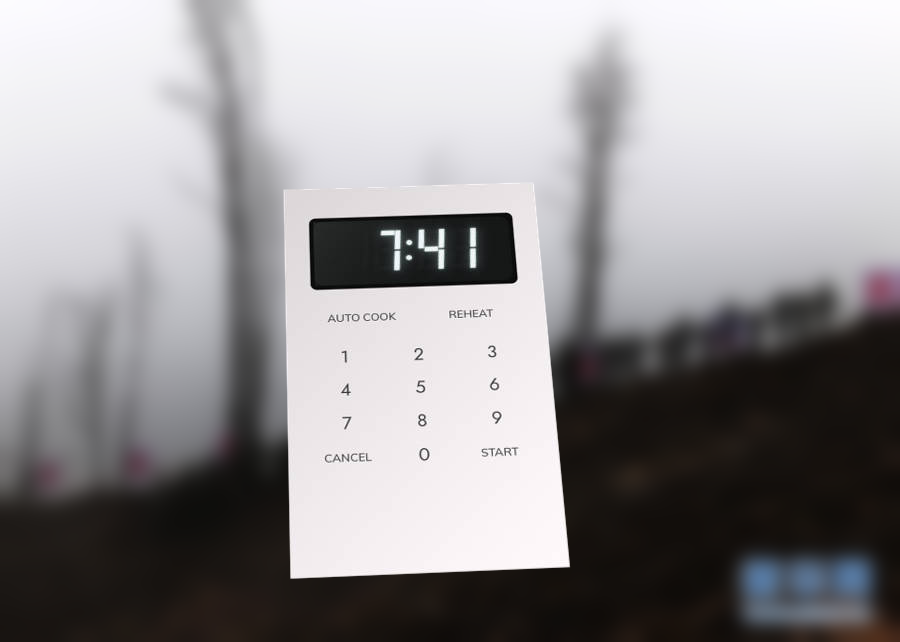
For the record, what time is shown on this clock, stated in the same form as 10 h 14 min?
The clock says 7 h 41 min
